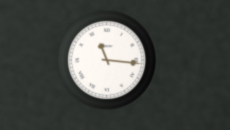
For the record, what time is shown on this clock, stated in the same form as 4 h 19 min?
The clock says 11 h 16 min
